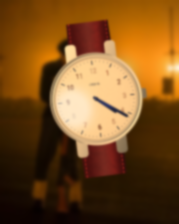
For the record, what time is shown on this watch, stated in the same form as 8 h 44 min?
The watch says 4 h 21 min
